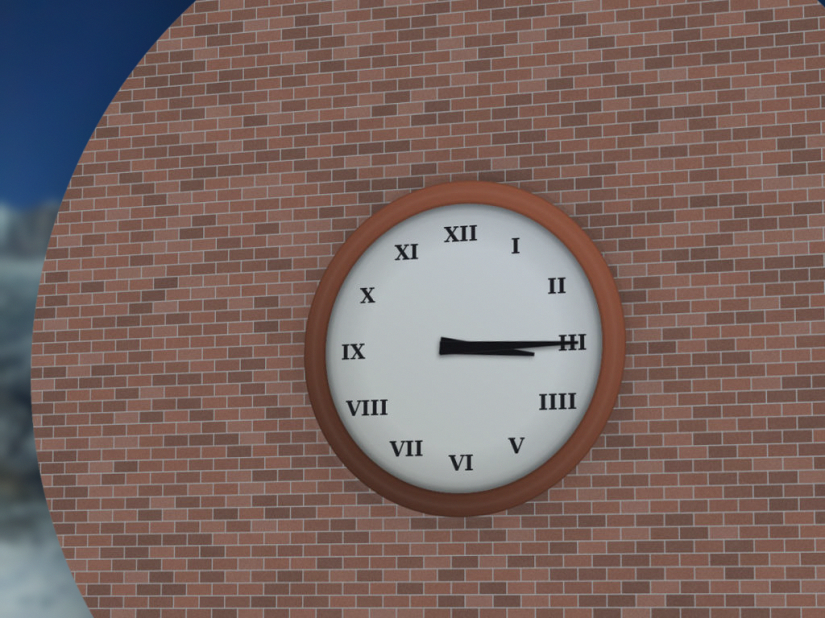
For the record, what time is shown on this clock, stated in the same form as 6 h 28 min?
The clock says 3 h 15 min
